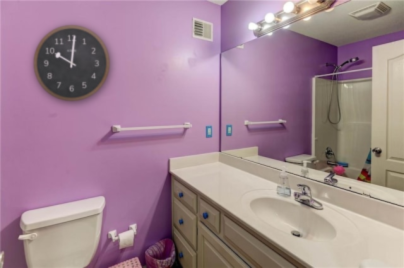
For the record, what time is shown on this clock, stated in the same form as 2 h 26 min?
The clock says 10 h 01 min
